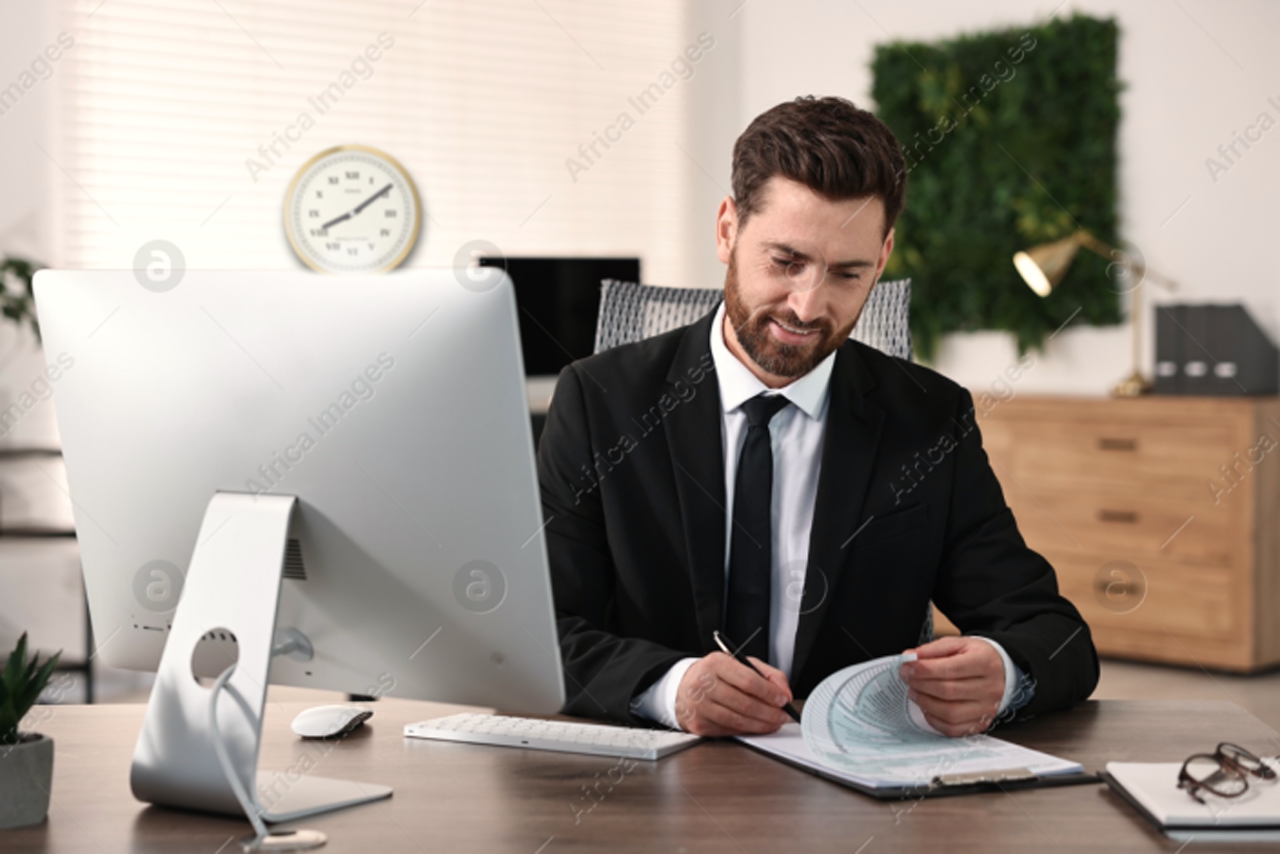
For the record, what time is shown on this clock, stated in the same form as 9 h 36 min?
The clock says 8 h 09 min
